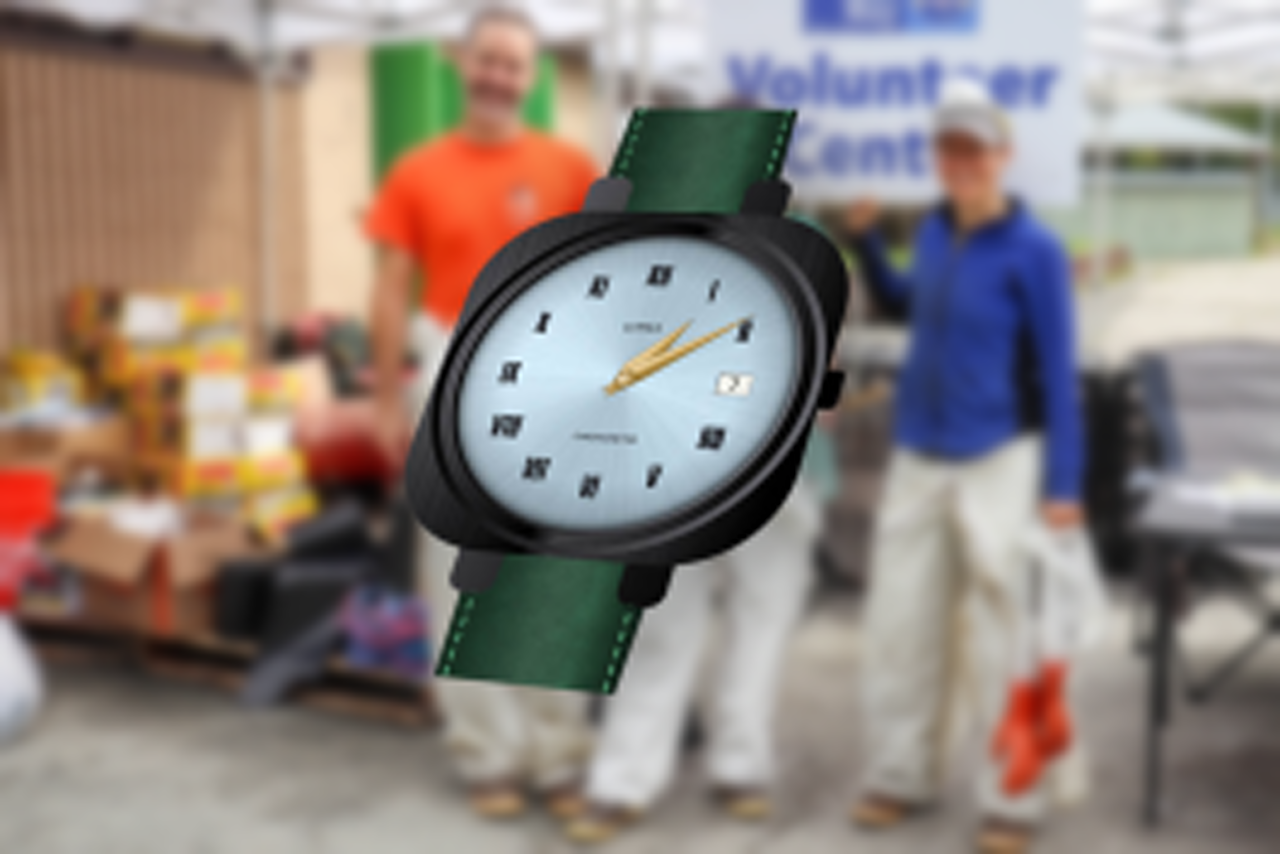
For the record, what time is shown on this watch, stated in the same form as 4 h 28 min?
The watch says 1 h 09 min
